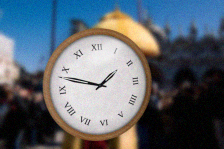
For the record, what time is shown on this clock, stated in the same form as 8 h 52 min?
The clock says 1 h 48 min
